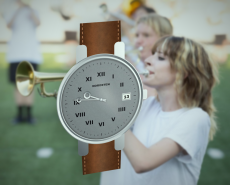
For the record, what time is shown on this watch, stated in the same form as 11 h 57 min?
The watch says 9 h 46 min
